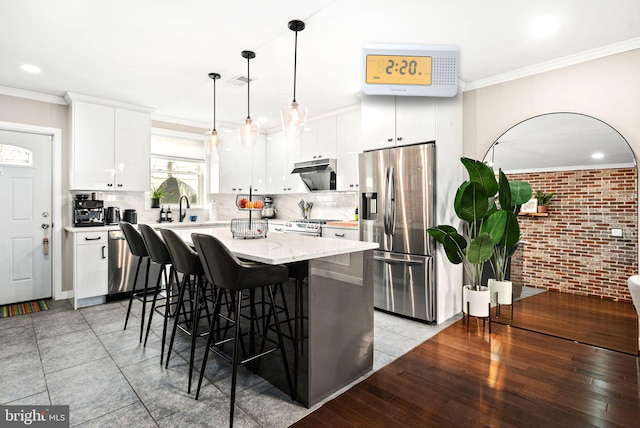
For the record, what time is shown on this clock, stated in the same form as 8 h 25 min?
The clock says 2 h 20 min
